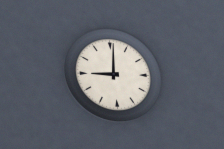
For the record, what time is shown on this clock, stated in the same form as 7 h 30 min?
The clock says 9 h 01 min
